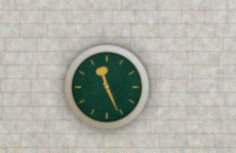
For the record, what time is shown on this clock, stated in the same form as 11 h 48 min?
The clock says 11 h 26 min
